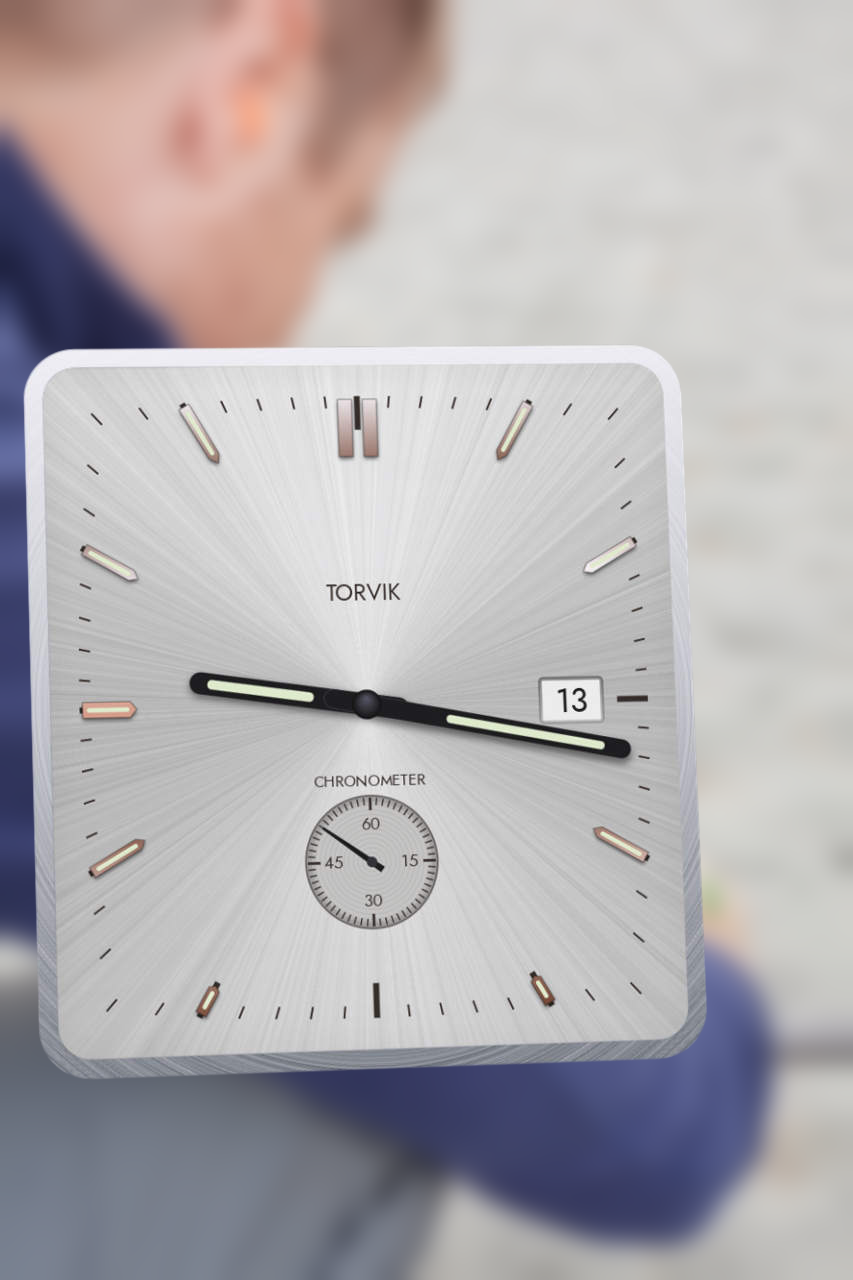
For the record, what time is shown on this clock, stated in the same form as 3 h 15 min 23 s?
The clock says 9 h 16 min 51 s
